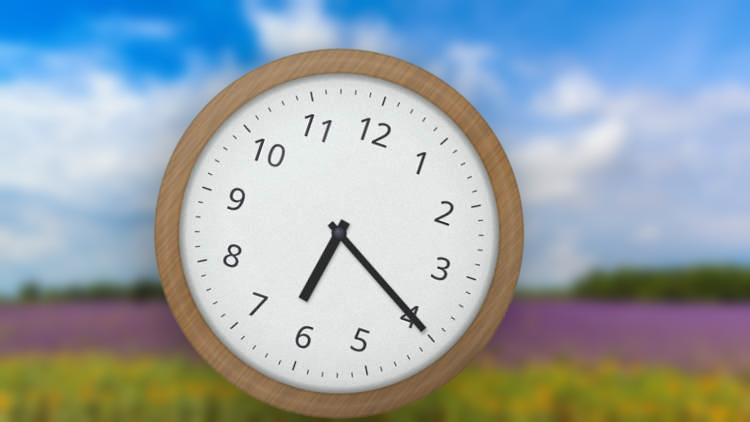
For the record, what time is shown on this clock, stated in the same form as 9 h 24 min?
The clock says 6 h 20 min
